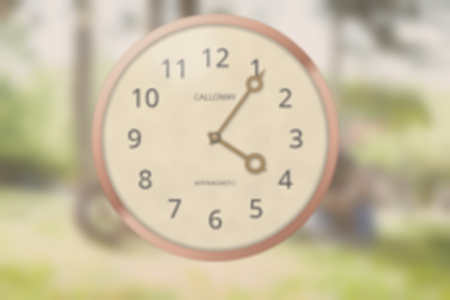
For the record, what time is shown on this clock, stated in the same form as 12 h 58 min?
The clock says 4 h 06 min
